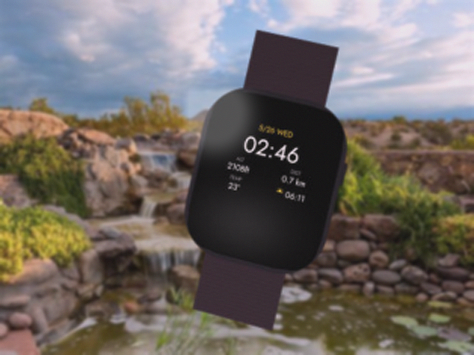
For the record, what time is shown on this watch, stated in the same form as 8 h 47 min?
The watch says 2 h 46 min
